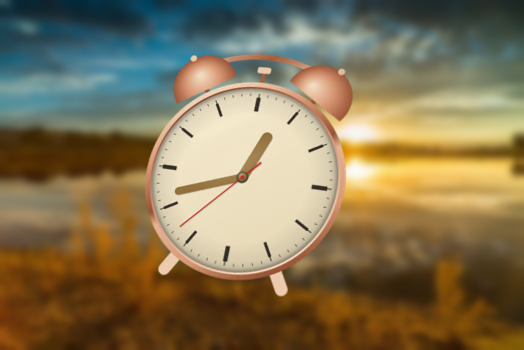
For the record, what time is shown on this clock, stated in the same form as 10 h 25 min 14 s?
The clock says 12 h 41 min 37 s
